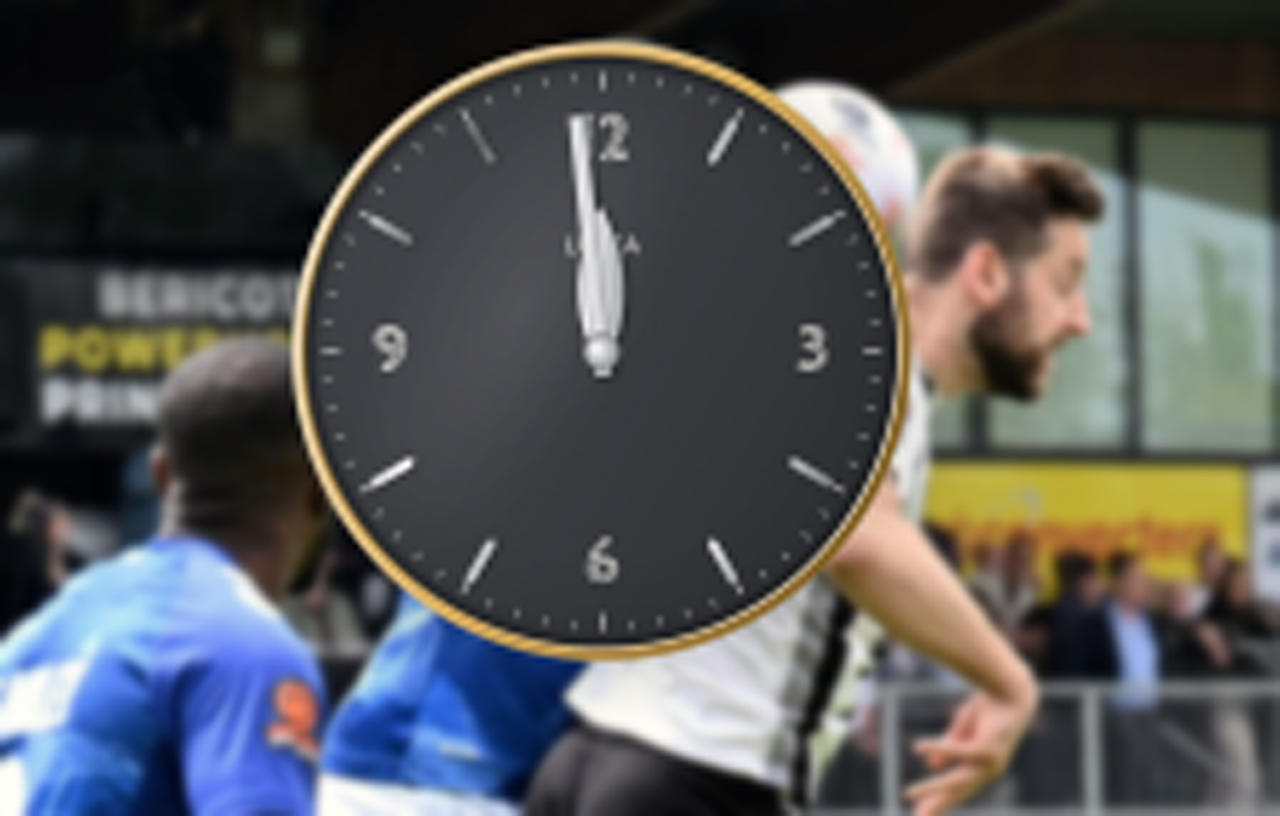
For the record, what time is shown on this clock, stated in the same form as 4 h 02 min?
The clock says 11 h 59 min
